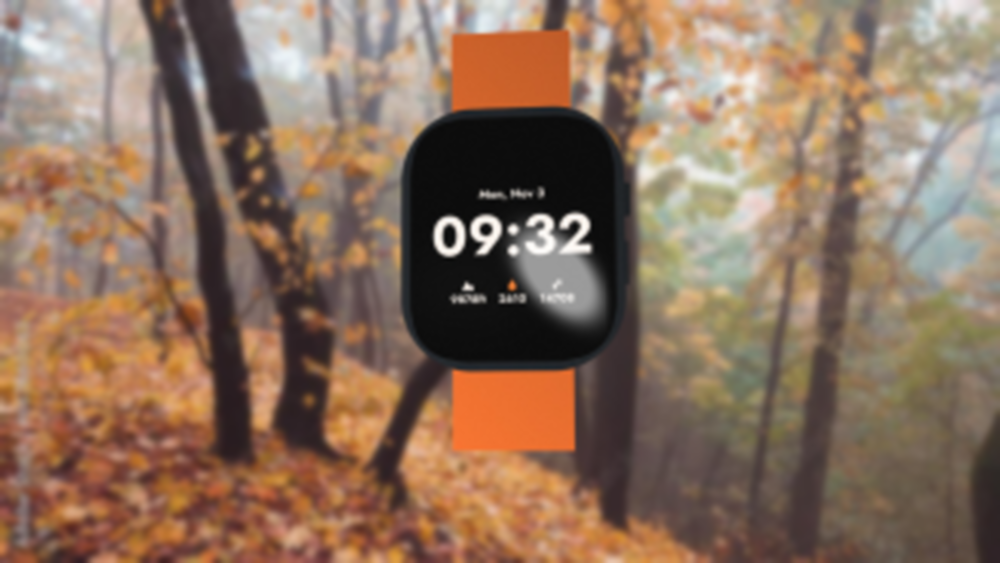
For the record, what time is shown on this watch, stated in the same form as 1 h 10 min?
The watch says 9 h 32 min
